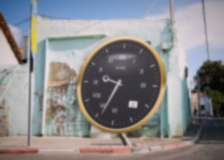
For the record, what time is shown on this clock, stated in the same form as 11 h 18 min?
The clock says 9 h 34 min
